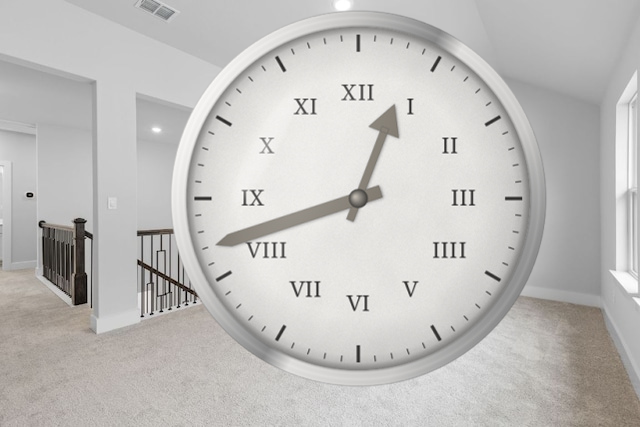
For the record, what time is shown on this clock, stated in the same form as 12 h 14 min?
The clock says 12 h 42 min
